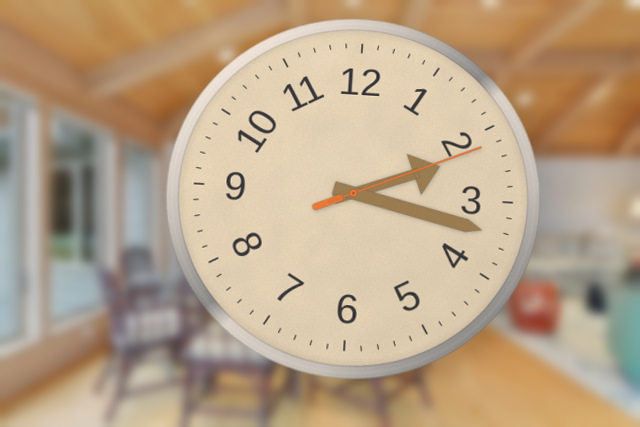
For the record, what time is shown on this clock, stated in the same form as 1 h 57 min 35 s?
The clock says 2 h 17 min 11 s
